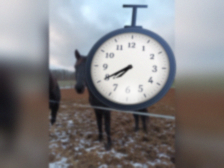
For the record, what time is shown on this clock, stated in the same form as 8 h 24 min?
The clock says 7 h 40 min
